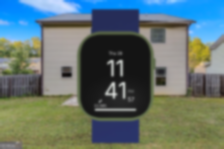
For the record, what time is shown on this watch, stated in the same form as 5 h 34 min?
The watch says 11 h 41 min
